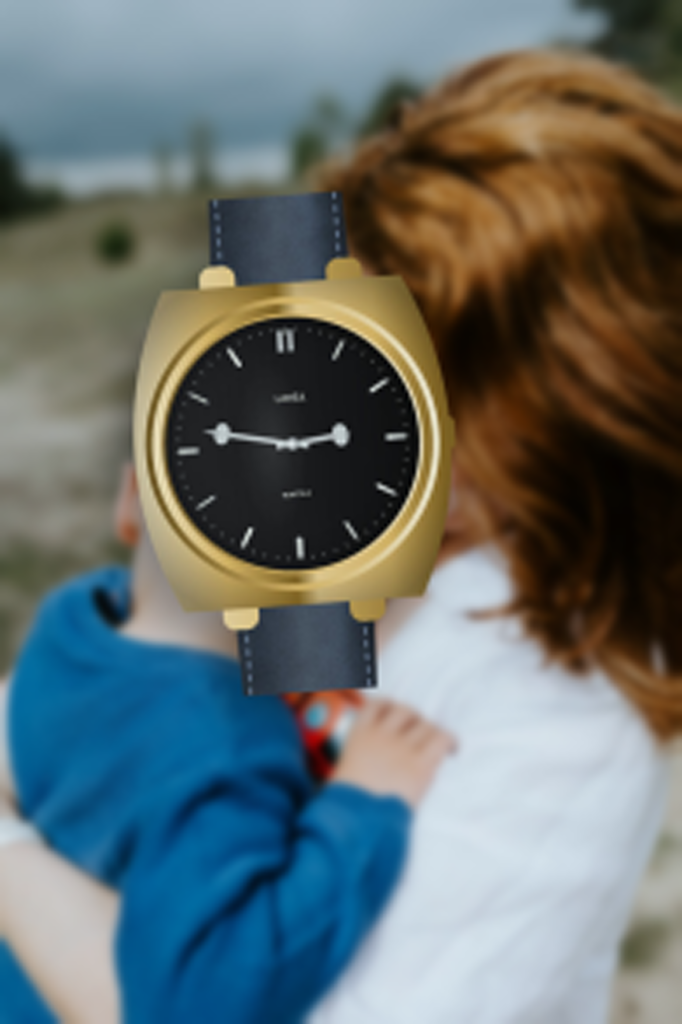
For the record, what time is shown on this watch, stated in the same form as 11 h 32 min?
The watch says 2 h 47 min
